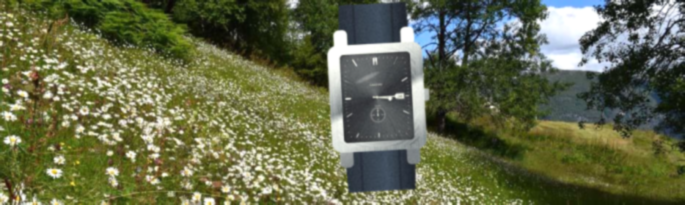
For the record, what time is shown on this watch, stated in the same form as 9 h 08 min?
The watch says 3 h 15 min
